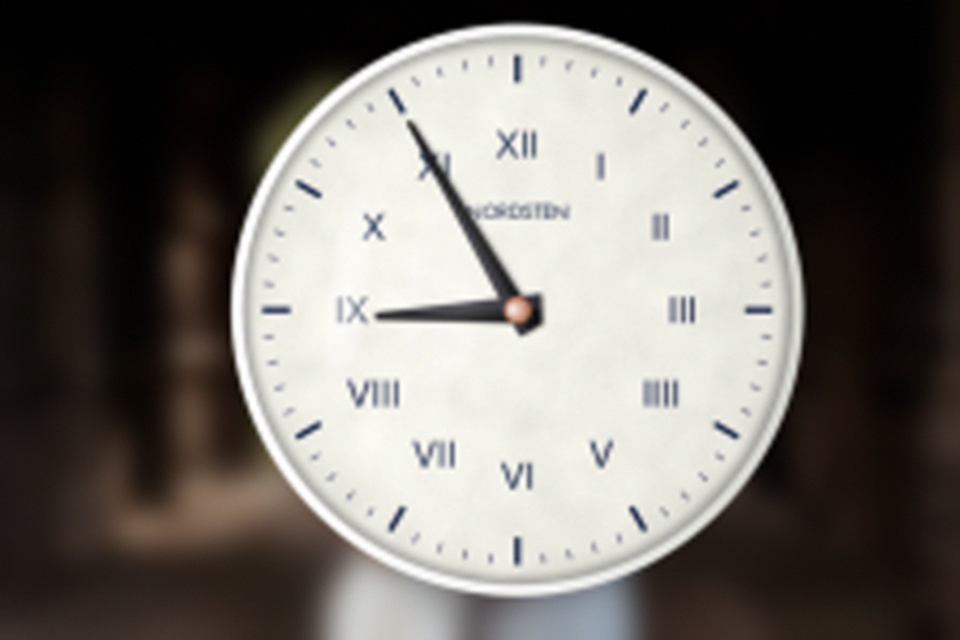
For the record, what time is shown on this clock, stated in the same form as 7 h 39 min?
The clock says 8 h 55 min
